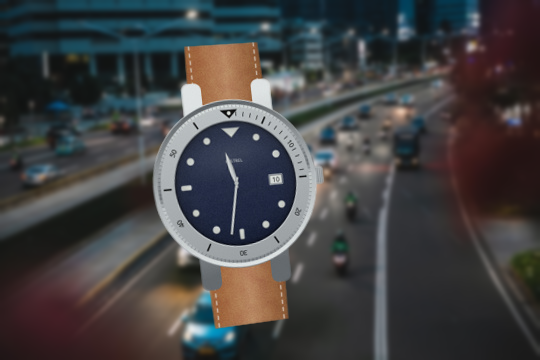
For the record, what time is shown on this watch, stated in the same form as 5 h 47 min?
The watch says 11 h 32 min
